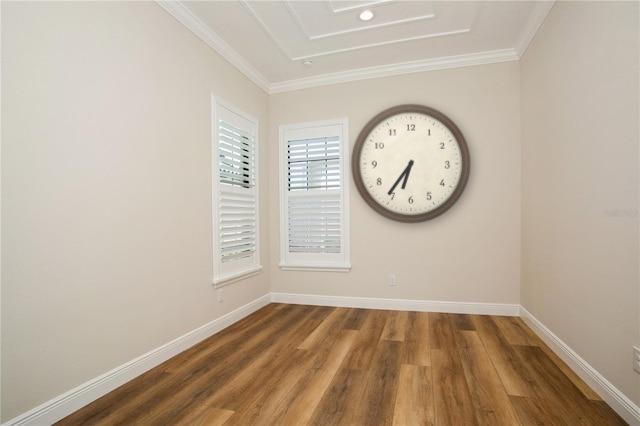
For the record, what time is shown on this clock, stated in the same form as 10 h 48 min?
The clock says 6 h 36 min
